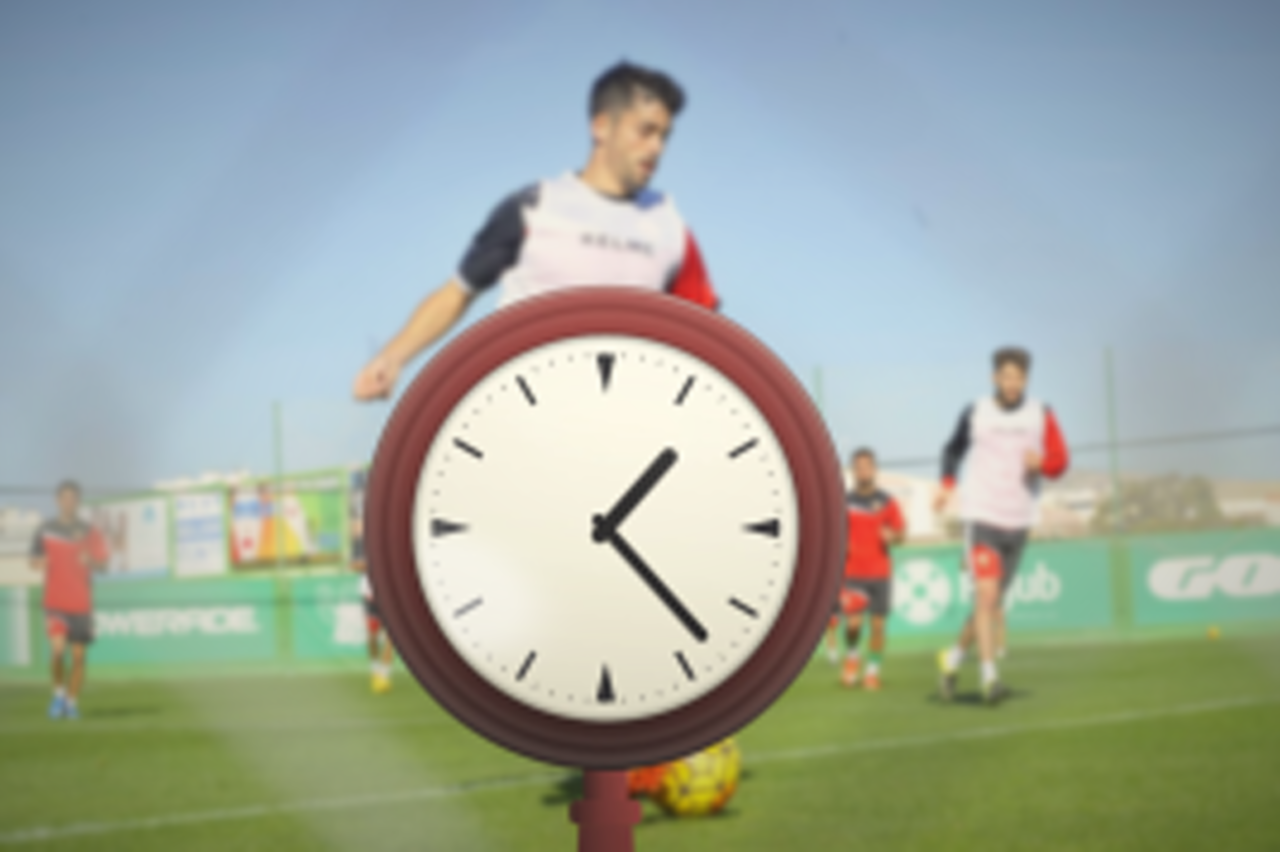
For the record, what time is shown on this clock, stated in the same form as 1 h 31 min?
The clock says 1 h 23 min
